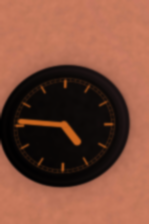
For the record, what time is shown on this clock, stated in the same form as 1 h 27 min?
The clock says 4 h 46 min
